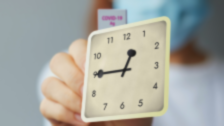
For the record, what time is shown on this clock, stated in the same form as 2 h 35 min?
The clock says 12 h 45 min
